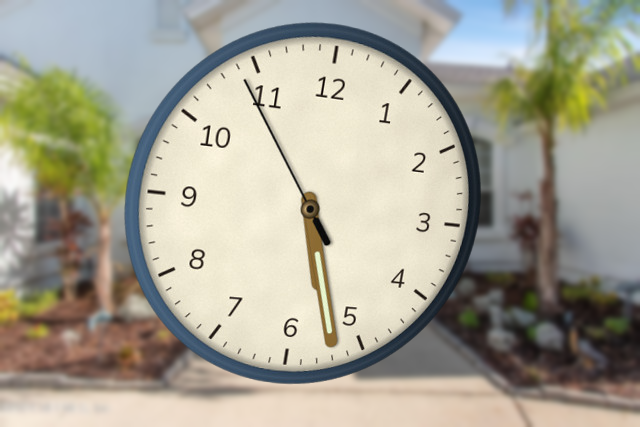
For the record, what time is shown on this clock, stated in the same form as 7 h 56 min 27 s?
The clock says 5 h 26 min 54 s
